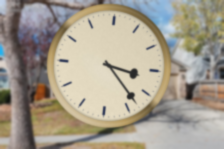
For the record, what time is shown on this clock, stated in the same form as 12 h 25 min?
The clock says 3 h 23 min
